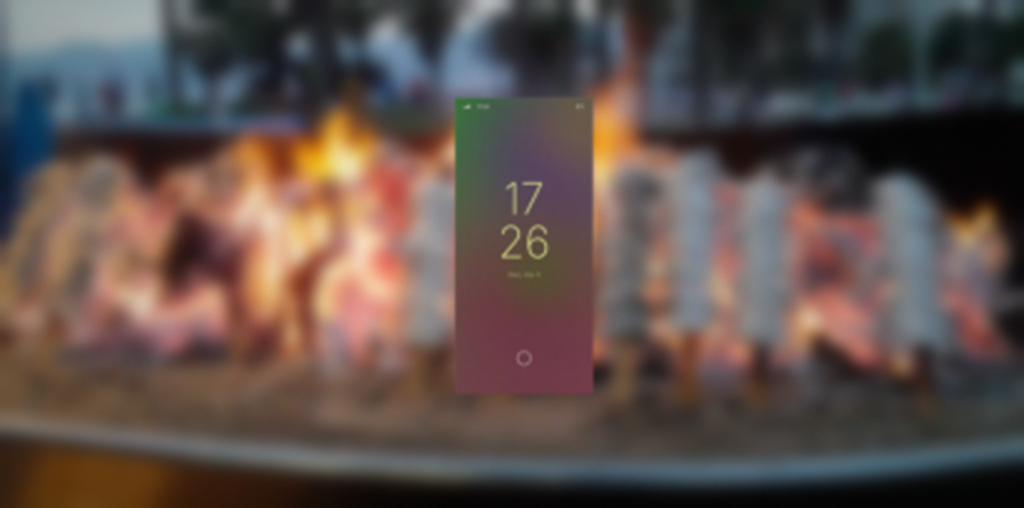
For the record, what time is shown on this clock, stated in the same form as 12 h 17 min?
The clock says 17 h 26 min
